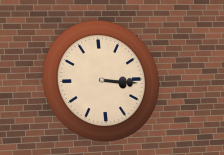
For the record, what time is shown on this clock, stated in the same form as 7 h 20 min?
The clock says 3 h 16 min
